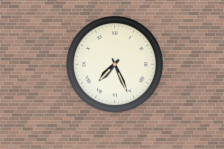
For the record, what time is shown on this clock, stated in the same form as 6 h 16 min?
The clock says 7 h 26 min
